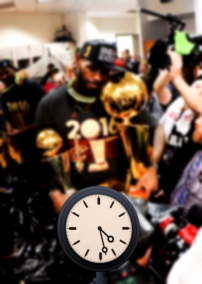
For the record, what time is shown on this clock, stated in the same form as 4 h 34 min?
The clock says 4 h 28 min
